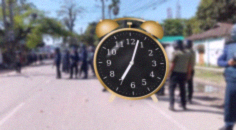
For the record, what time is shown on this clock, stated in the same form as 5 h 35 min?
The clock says 7 h 03 min
